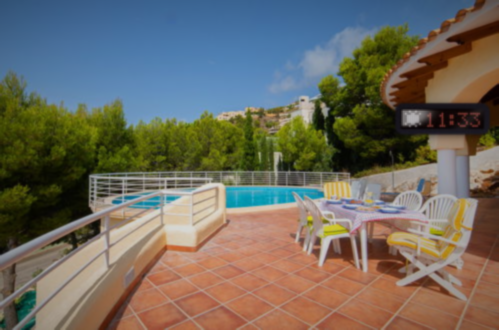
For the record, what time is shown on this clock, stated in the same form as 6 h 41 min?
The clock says 11 h 33 min
